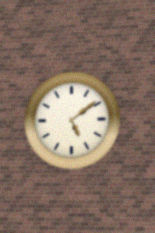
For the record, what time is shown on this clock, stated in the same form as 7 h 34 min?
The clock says 5 h 09 min
